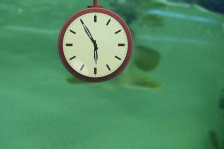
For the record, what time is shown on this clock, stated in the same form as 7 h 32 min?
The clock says 5 h 55 min
